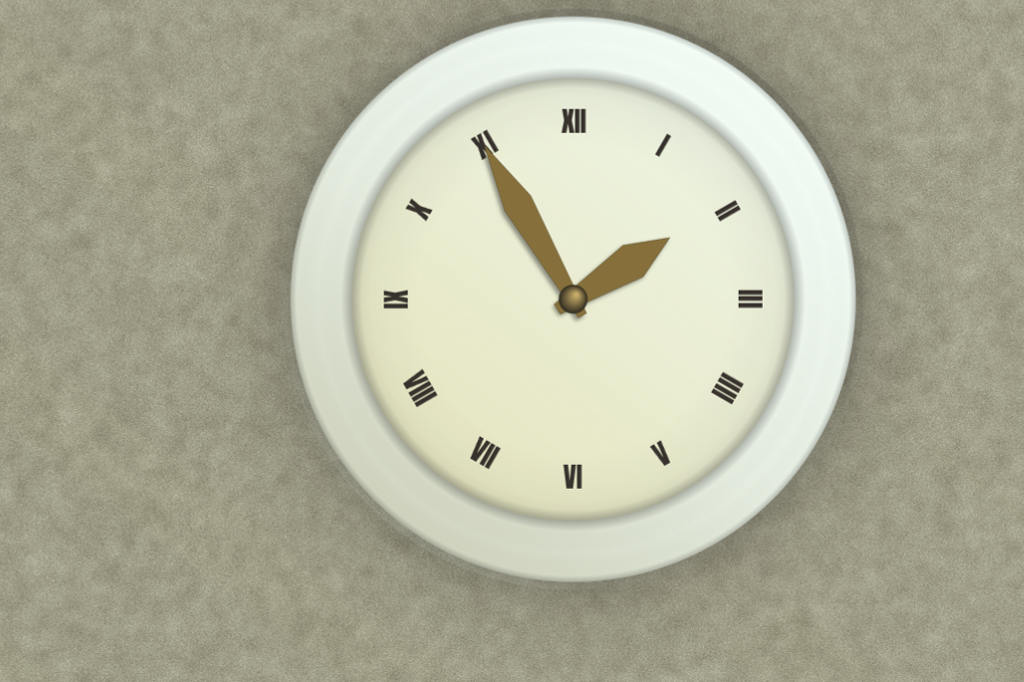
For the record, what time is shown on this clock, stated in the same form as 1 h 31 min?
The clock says 1 h 55 min
